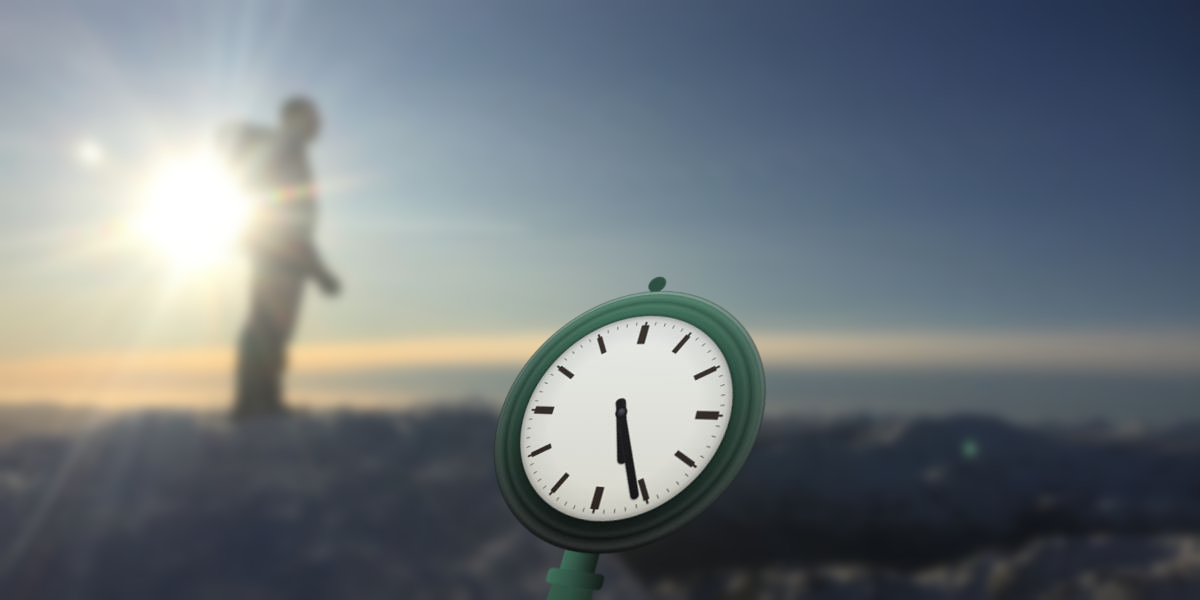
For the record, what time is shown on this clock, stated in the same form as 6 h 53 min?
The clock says 5 h 26 min
